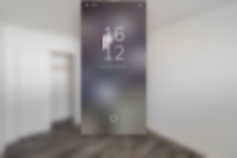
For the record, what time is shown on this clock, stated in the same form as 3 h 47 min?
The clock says 16 h 12 min
